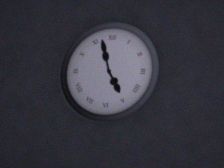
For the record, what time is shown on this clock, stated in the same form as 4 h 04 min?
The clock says 4 h 57 min
